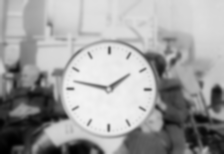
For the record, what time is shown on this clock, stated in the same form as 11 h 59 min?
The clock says 1 h 47 min
